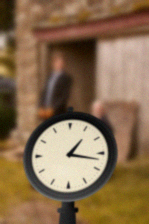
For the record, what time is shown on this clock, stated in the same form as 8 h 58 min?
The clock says 1 h 17 min
